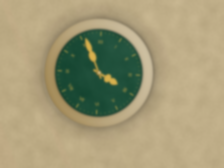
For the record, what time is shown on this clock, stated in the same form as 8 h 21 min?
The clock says 3 h 56 min
